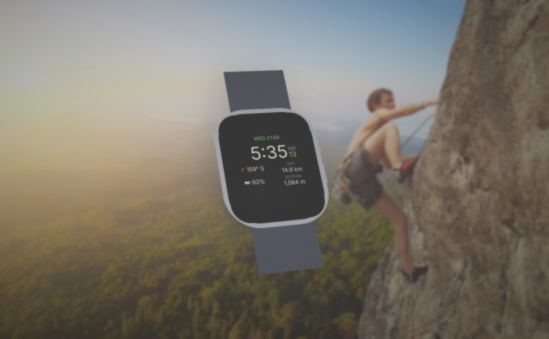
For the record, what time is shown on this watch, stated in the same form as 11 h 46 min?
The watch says 5 h 35 min
